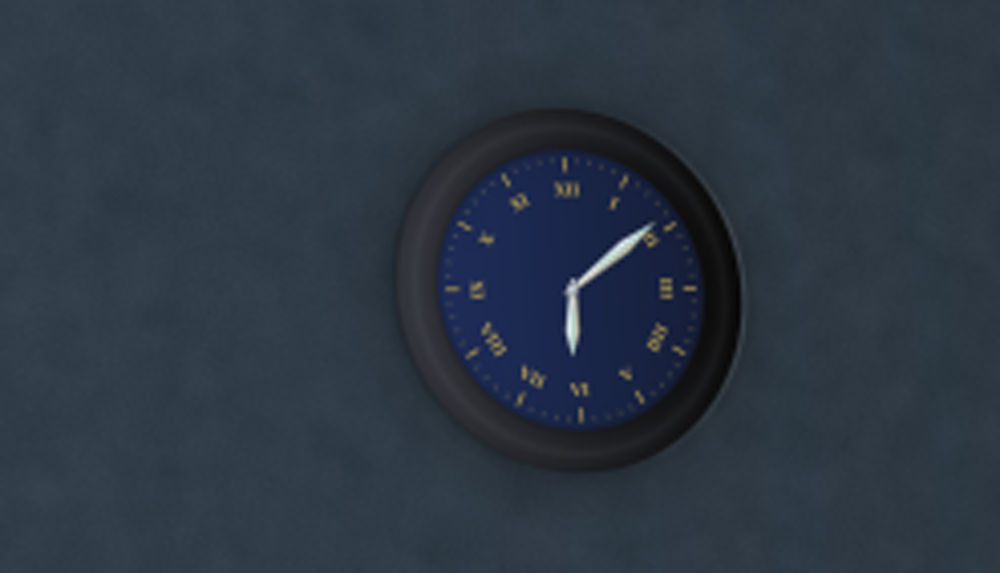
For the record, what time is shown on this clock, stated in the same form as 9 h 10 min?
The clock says 6 h 09 min
